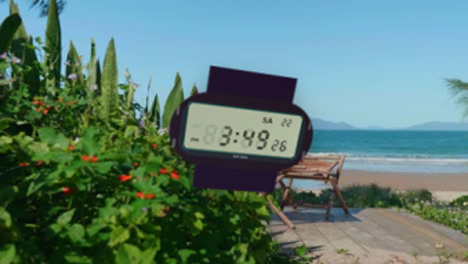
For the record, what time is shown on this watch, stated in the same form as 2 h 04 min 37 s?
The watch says 3 h 49 min 26 s
